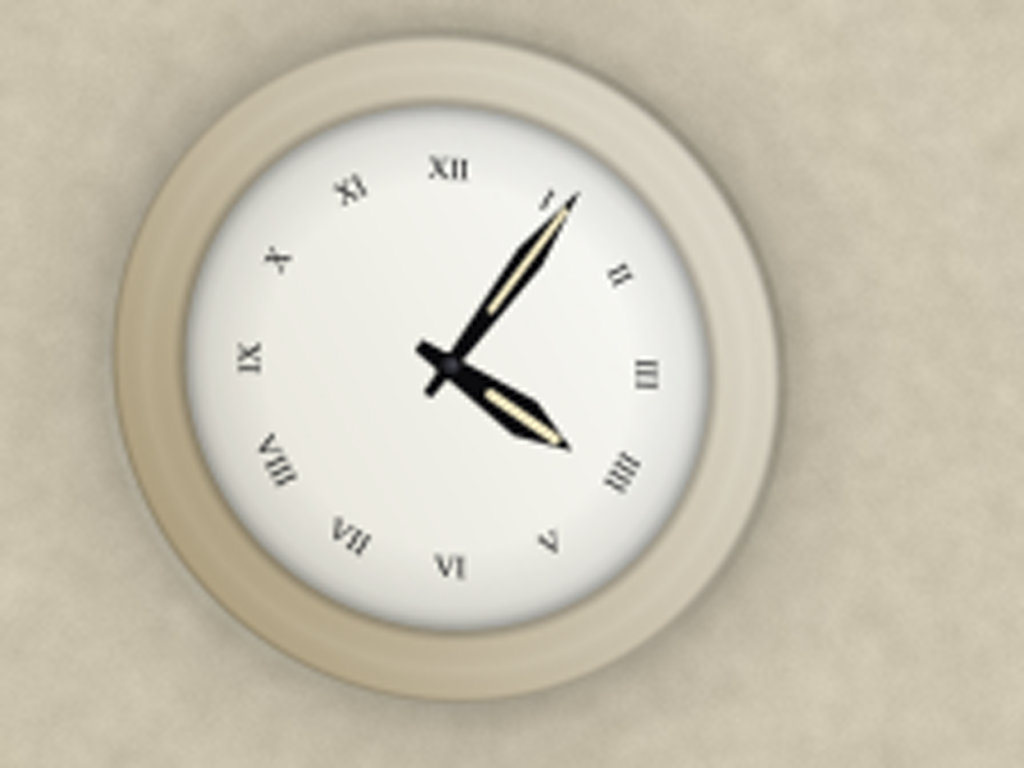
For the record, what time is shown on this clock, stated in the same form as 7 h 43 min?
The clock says 4 h 06 min
